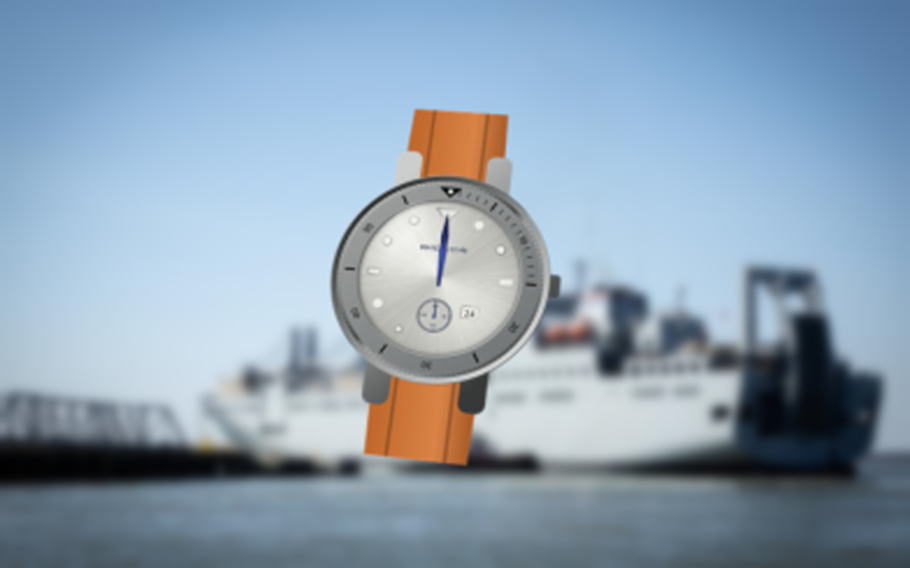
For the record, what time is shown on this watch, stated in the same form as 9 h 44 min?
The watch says 12 h 00 min
